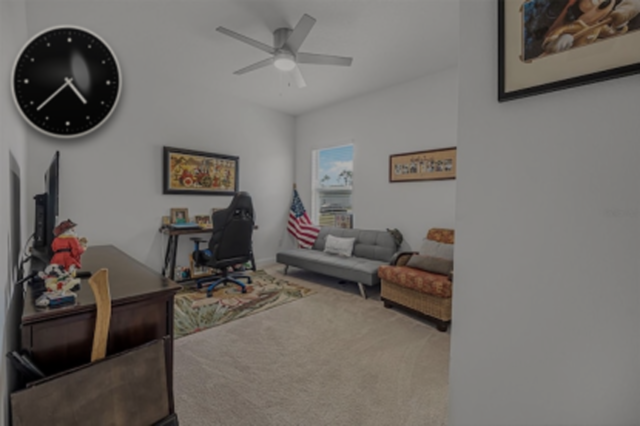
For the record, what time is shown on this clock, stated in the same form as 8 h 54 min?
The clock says 4 h 38 min
